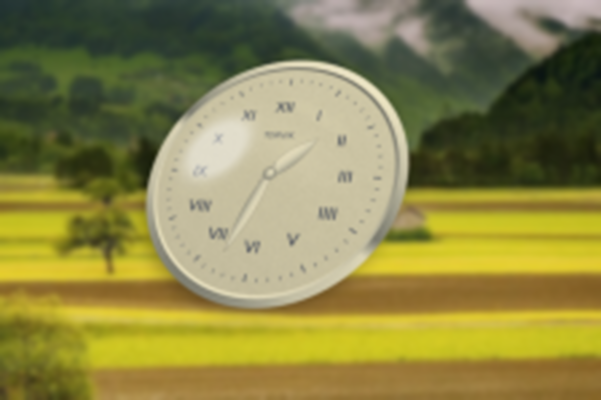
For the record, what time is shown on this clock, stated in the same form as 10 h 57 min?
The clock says 1 h 33 min
